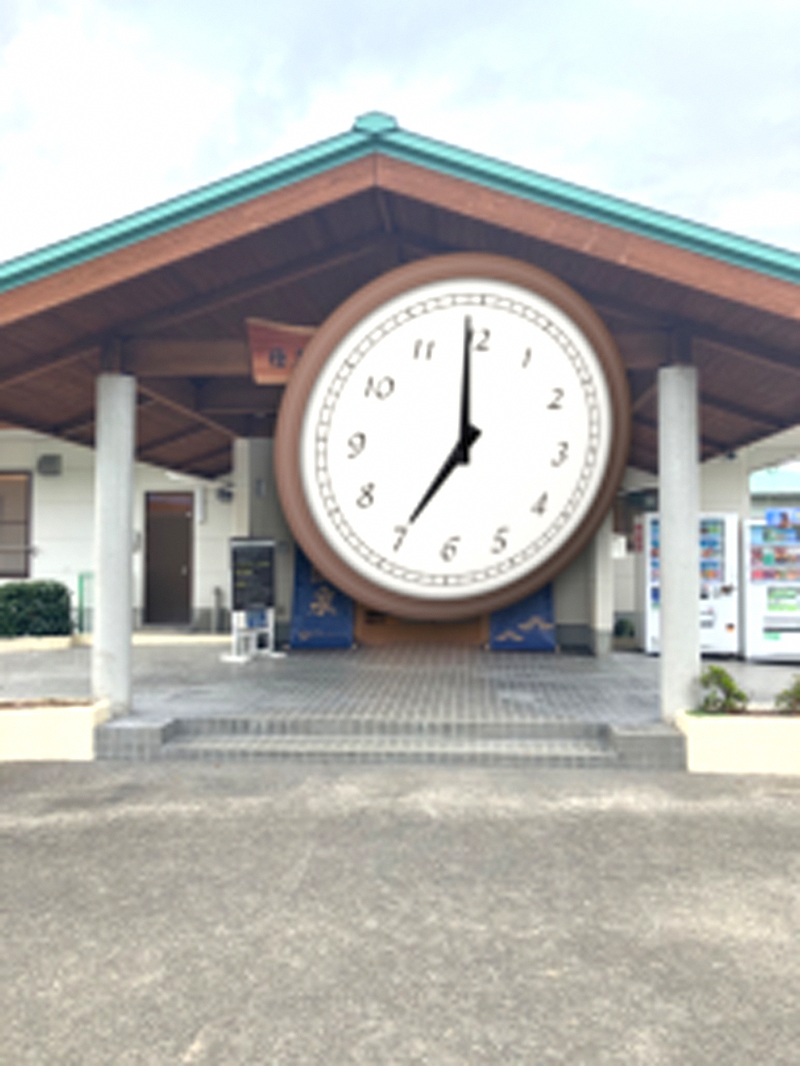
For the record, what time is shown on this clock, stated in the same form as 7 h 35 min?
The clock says 6 h 59 min
